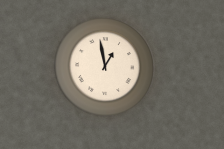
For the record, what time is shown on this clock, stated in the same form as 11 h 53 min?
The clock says 12 h 58 min
